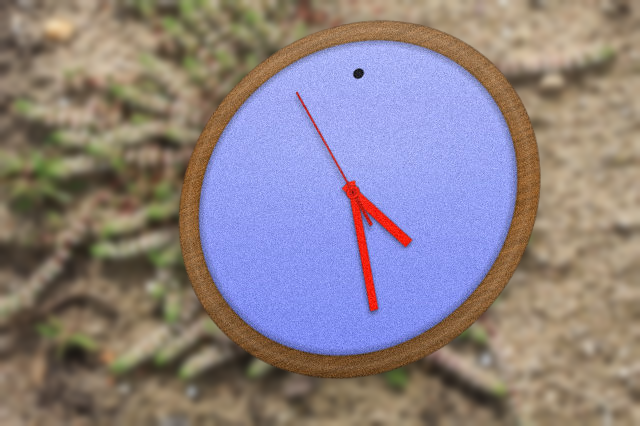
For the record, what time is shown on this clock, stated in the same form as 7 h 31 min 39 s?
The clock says 4 h 27 min 55 s
